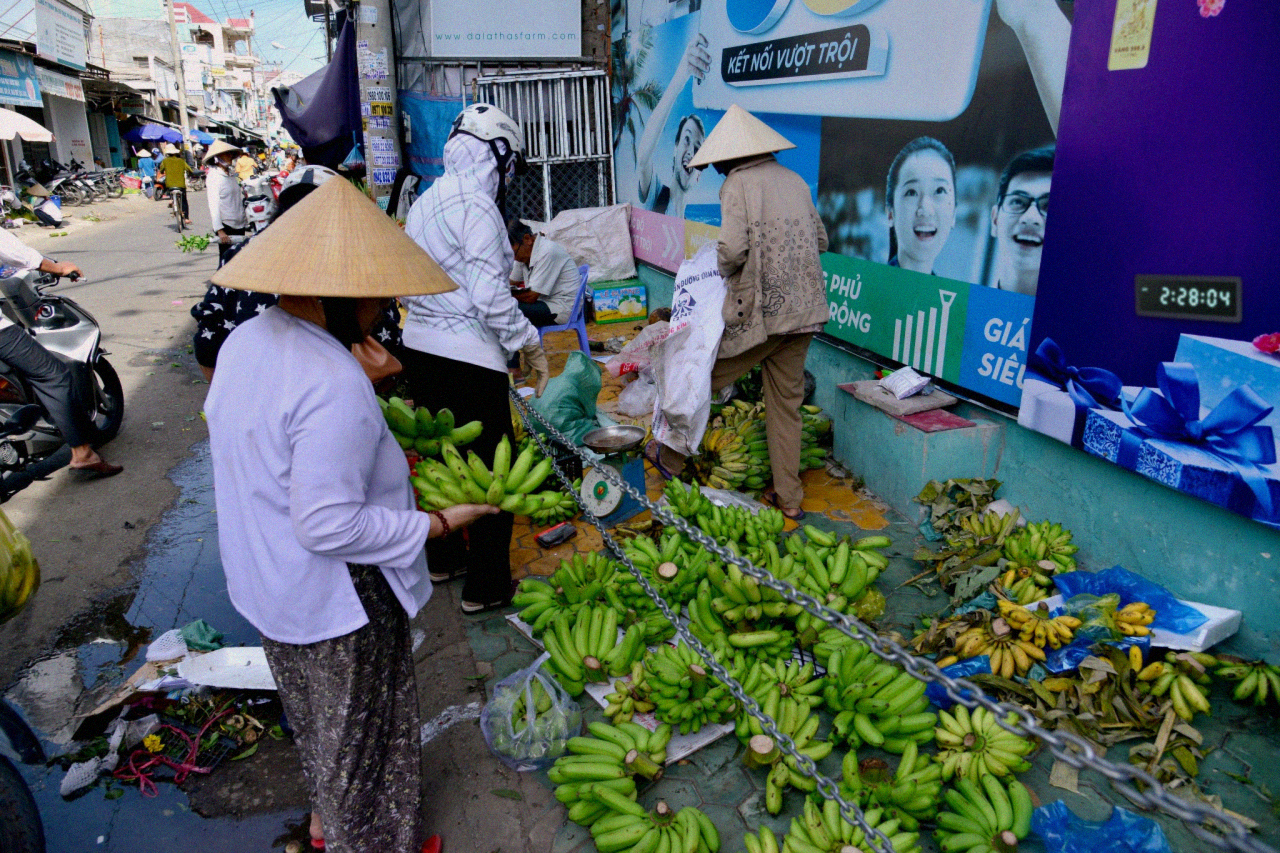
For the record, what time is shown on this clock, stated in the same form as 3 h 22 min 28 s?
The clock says 2 h 28 min 04 s
